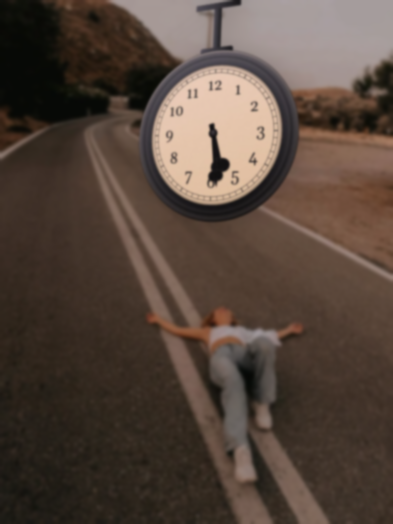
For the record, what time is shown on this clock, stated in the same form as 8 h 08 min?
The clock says 5 h 29 min
